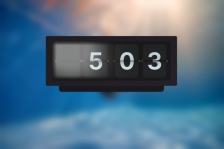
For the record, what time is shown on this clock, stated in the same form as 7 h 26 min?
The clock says 5 h 03 min
